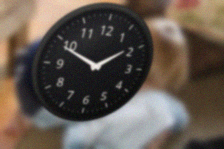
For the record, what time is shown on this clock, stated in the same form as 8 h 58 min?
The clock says 1 h 49 min
